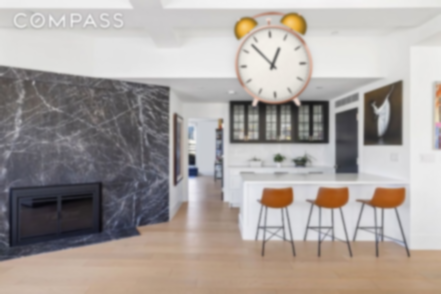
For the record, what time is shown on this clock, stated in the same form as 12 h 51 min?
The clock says 12 h 53 min
